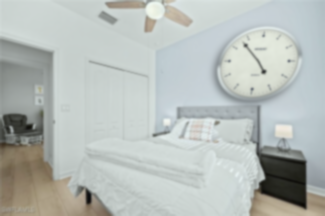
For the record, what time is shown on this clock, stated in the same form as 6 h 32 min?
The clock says 4 h 53 min
